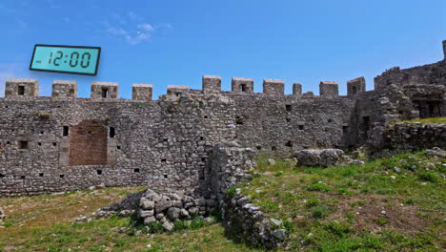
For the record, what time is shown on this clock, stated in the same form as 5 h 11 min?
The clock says 12 h 00 min
